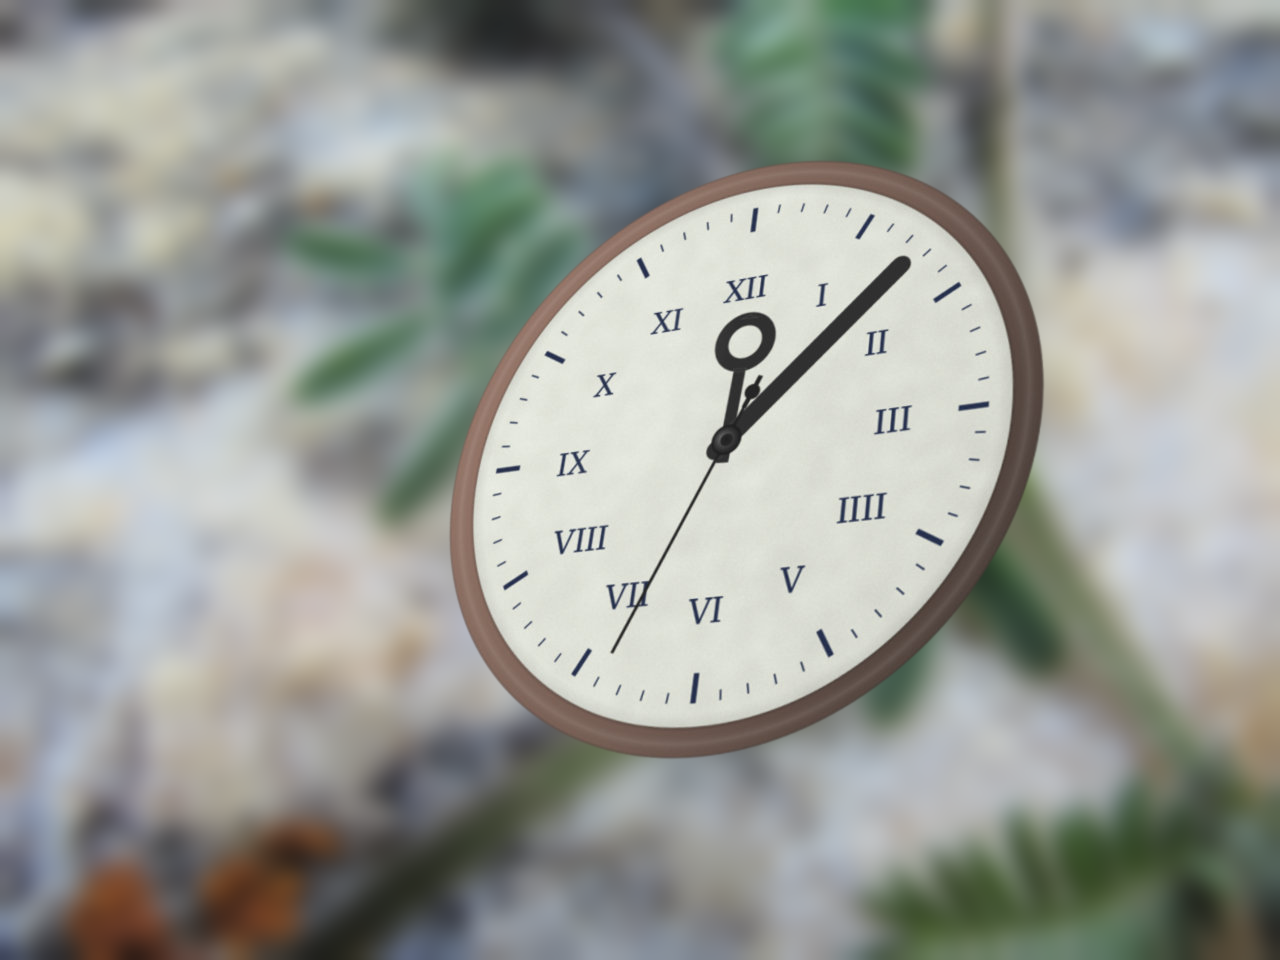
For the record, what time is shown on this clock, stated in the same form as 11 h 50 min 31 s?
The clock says 12 h 07 min 34 s
